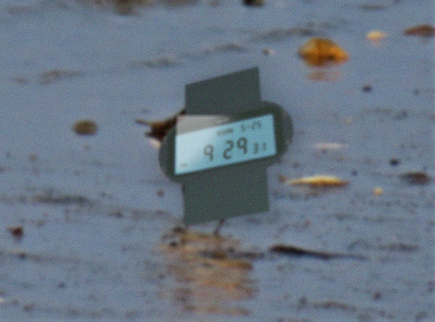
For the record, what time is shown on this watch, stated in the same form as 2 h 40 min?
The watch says 9 h 29 min
